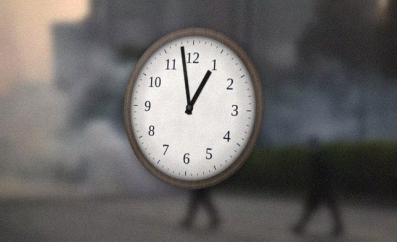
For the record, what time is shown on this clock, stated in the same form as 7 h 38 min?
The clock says 12 h 58 min
